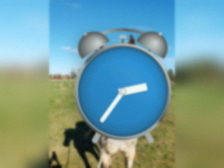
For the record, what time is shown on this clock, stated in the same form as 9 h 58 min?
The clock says 2 h 36 min
